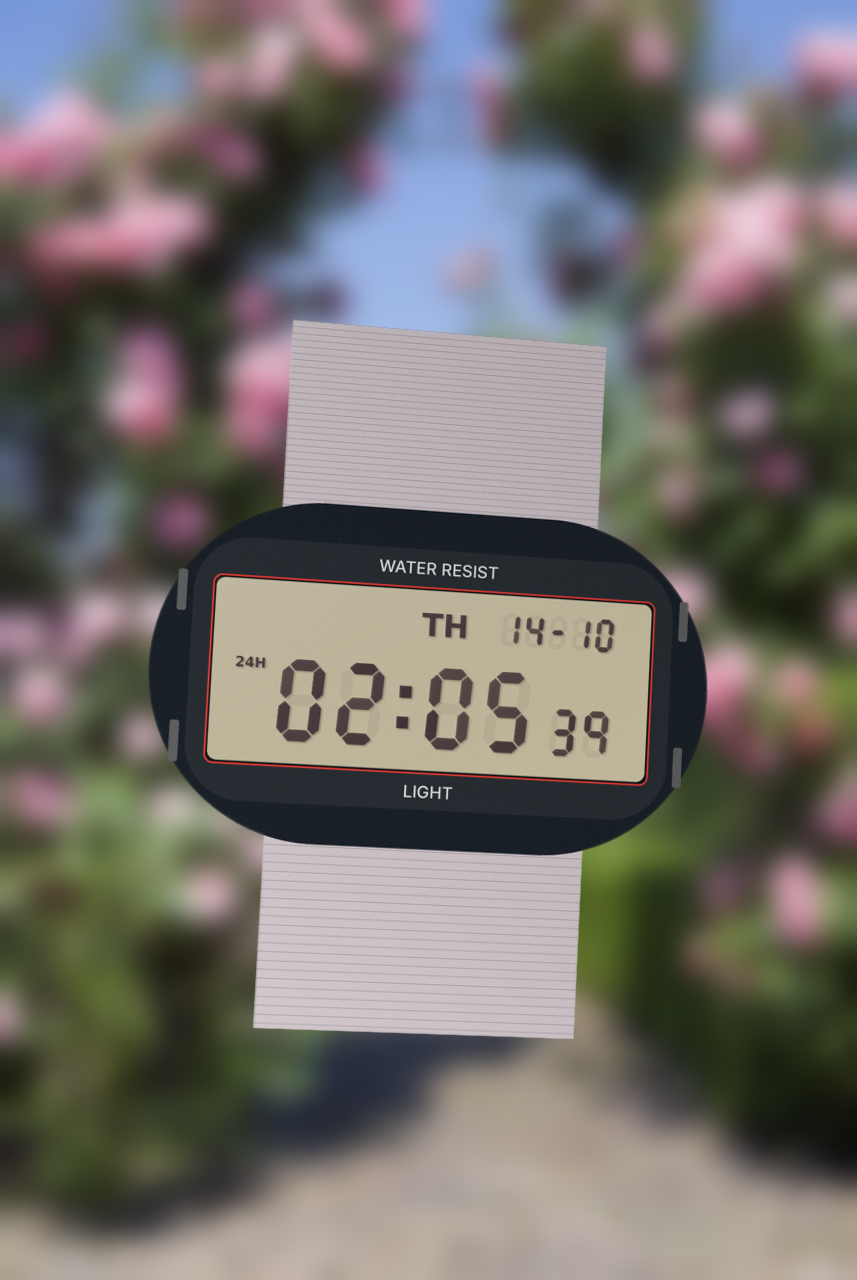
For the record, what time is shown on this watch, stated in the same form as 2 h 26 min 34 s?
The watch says 2 h 05 min 39 s
